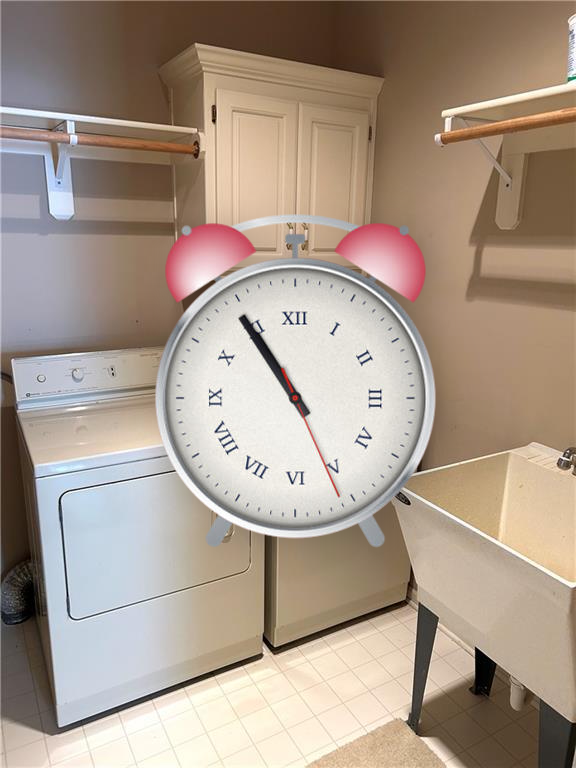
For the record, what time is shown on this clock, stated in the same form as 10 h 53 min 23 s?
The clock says 10 h 54 min 26 s
